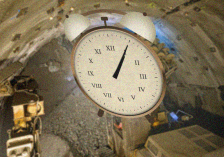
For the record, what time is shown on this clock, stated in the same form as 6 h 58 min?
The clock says 1 h 05 min
